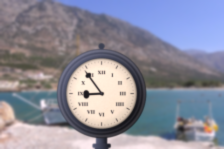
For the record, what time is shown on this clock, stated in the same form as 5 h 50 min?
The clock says 8 h 54 min
